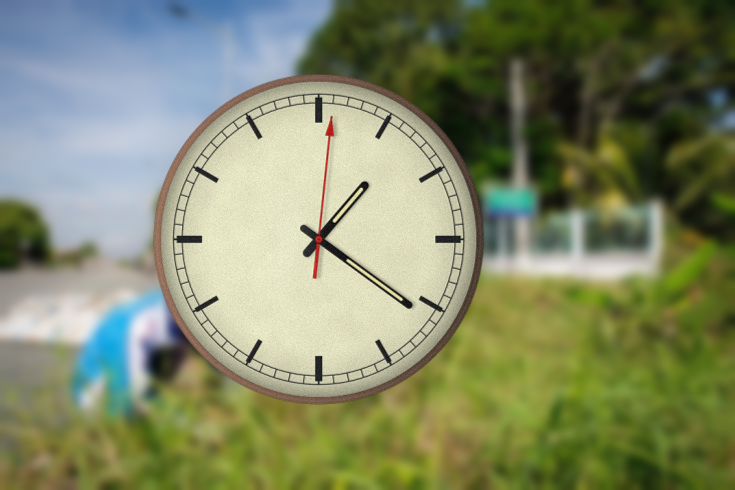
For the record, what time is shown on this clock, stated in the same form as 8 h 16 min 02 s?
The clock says 1 h 21 min 01 s
